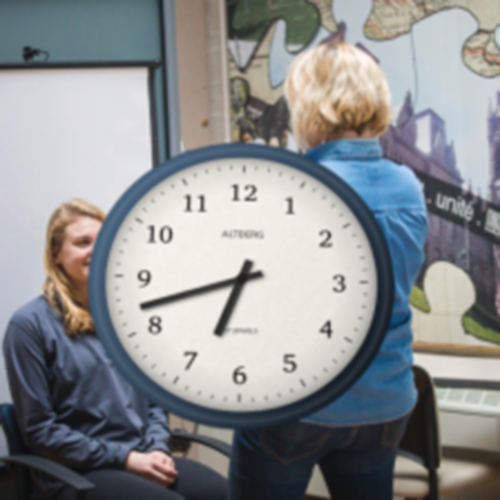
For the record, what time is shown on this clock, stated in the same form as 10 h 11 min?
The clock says 6 h 42 min
